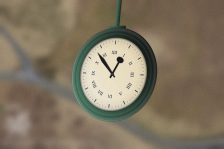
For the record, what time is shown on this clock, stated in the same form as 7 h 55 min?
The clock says 12 h 53 min
